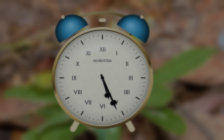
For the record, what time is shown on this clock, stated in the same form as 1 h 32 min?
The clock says 5 h 26 min
